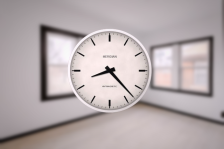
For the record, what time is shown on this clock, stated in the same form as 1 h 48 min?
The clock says 8 h 23 min
